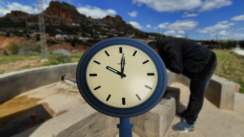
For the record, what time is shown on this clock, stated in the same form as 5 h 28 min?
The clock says 10 h 01 min
